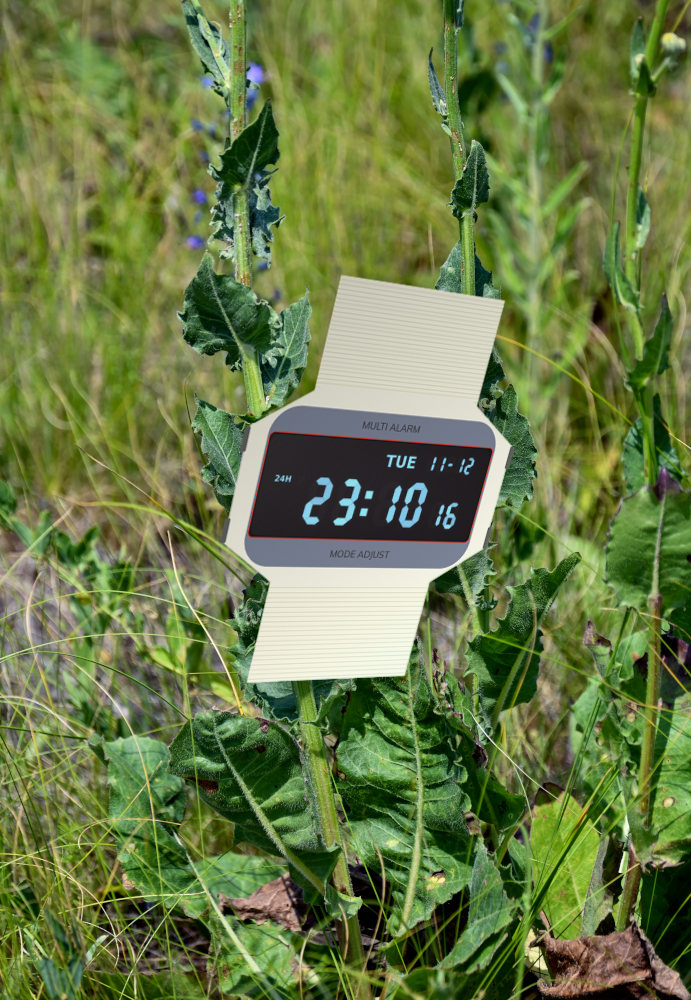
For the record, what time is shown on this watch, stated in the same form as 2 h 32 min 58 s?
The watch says 23 h 10 min 16 s
